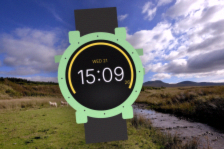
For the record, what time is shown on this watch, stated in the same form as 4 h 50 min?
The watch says 15 h 09 min
